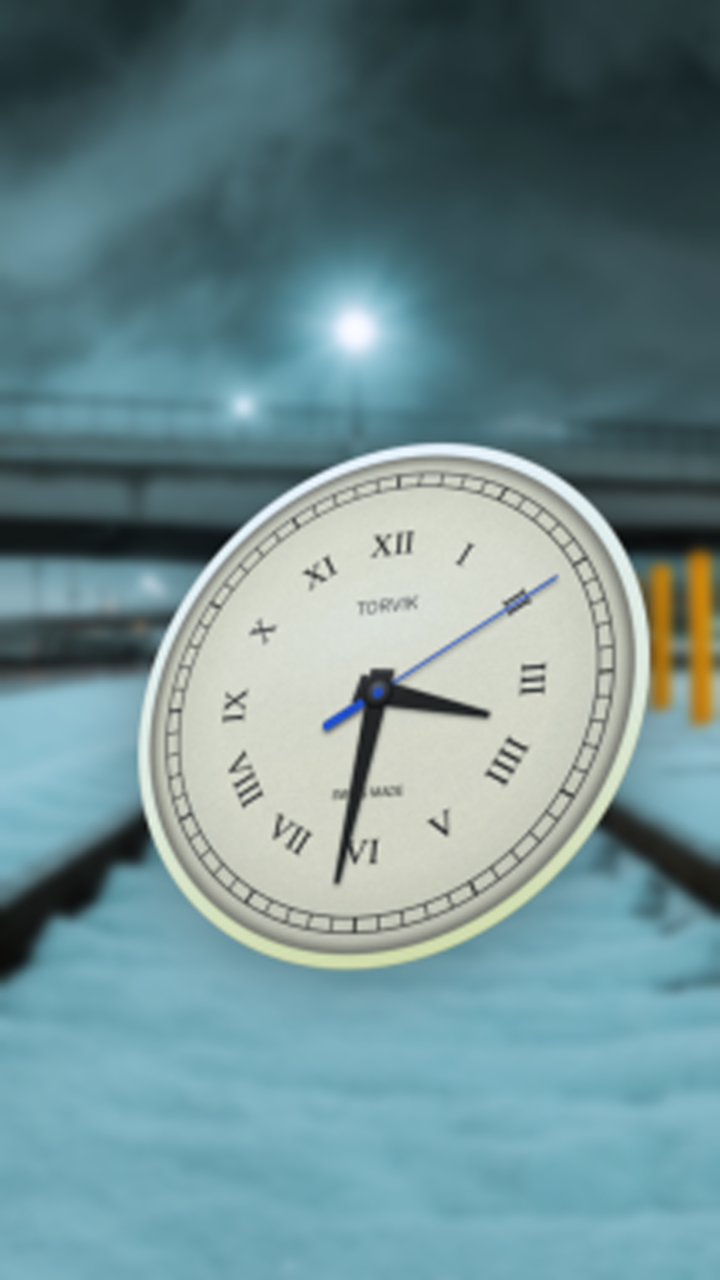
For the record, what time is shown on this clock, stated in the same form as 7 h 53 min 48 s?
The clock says 3 h 31 min 10 s
